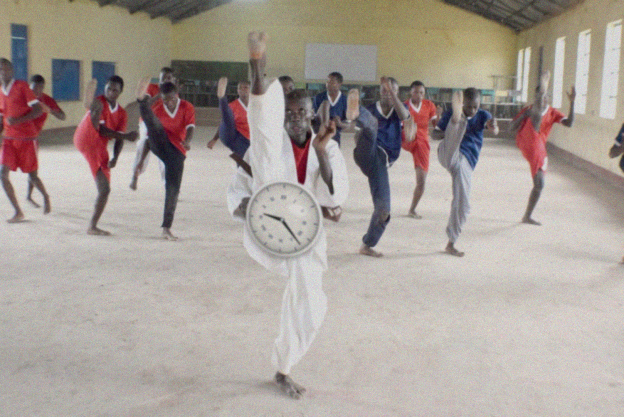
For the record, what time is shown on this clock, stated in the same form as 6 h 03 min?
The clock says 9 h 23 min
